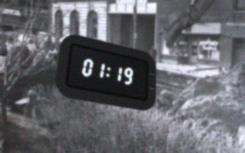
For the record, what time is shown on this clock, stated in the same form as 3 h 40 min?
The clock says 1 h 19 min
